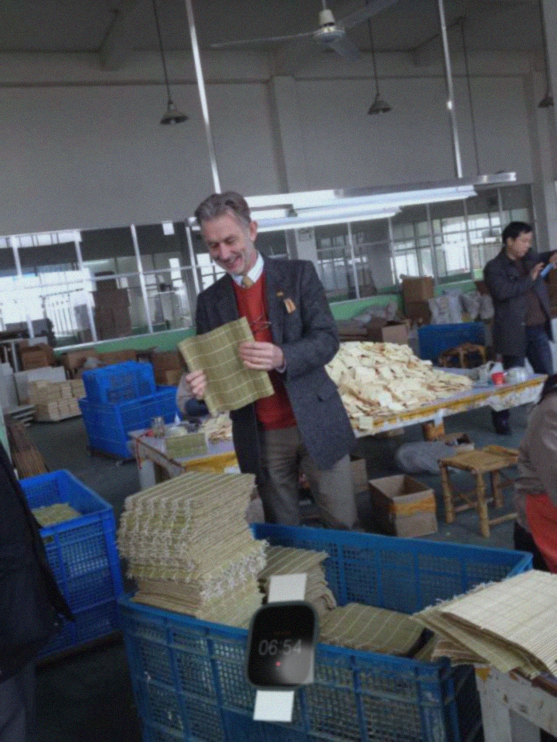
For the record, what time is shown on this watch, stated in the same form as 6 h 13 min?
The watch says 6 h 54 min
